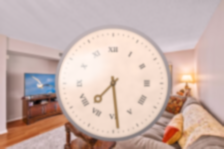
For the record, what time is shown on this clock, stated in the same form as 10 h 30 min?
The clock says 7 h 29 min
